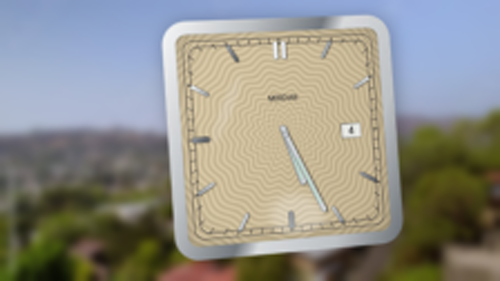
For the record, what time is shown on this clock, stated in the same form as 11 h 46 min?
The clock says 5 h 26 min
